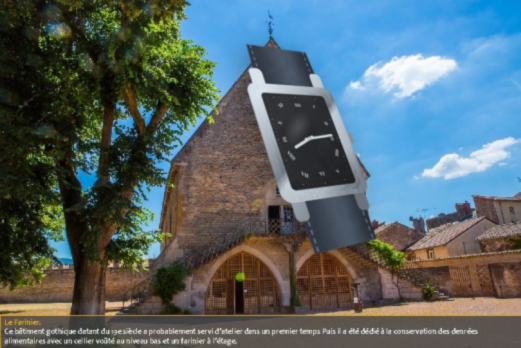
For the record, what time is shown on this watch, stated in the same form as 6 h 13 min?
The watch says 8 h 14 min
